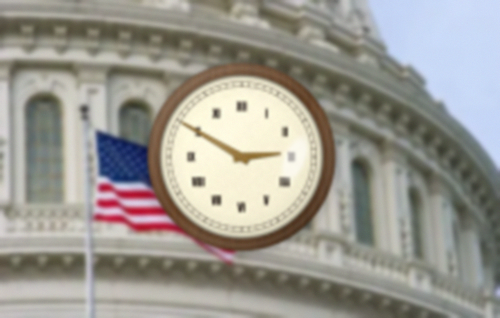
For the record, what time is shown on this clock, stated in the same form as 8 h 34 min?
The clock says 2 h 50 min
